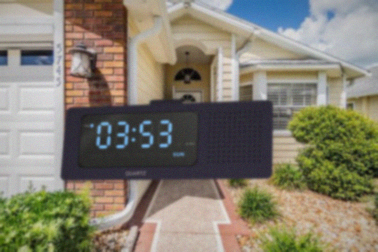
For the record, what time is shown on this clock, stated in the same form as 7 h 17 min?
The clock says 3 h 53 min
